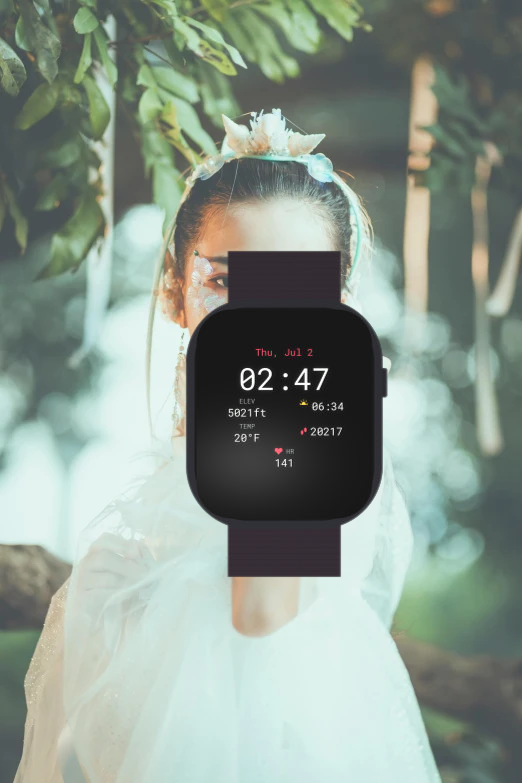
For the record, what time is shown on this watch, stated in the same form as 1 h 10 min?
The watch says 2 h 47 min
